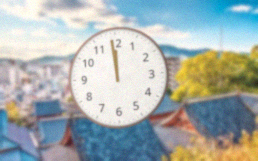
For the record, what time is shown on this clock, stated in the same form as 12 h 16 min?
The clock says 11 h 59 min
